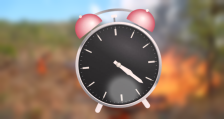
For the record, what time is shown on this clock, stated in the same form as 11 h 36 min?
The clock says 4 h 22 min
